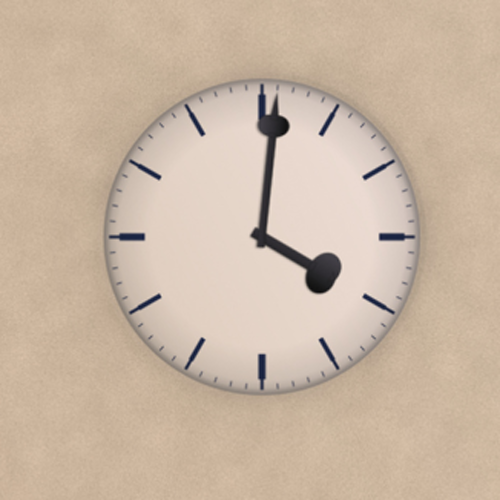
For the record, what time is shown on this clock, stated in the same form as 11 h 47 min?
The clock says 4 h 01 min
